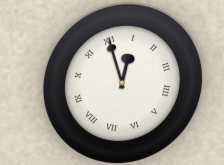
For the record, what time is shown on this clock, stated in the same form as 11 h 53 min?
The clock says 1 h 00 min
